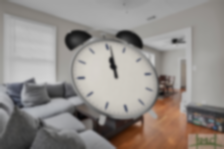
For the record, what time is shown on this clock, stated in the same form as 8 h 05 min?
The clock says 12 h 01 min
